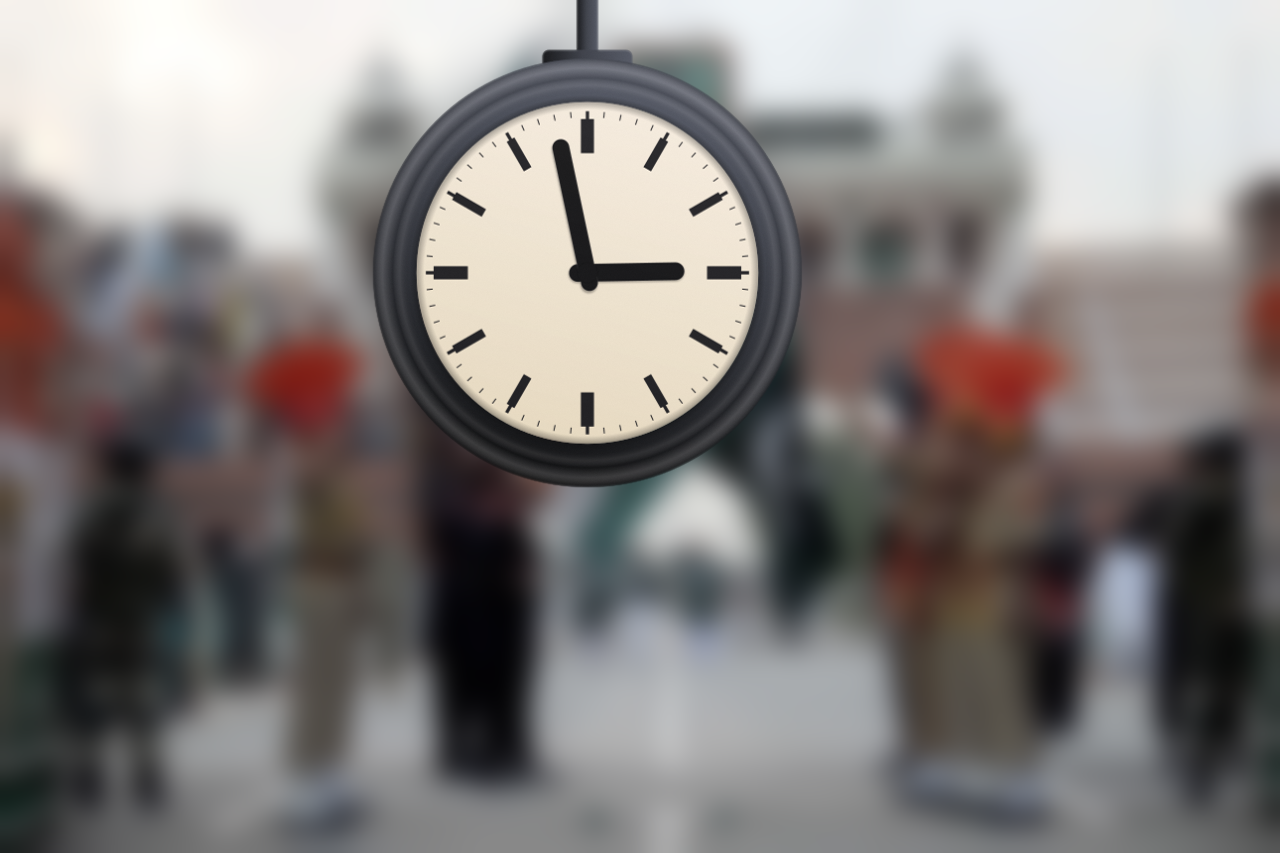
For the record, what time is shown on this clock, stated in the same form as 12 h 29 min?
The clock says 2 h 58 min
